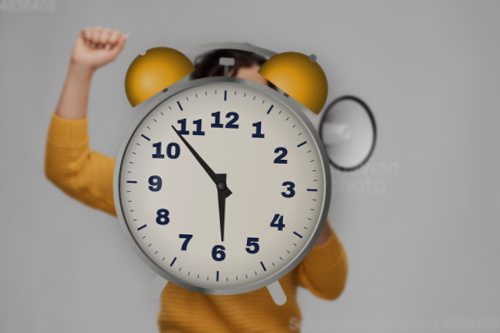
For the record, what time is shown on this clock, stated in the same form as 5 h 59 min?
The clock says 5 h 53 min
